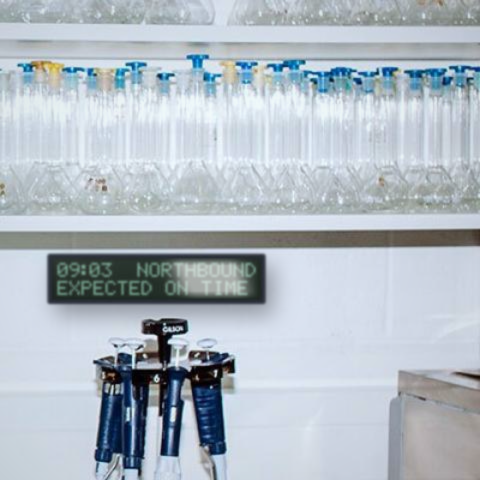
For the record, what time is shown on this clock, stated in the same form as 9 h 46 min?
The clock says 9 h 03 min
